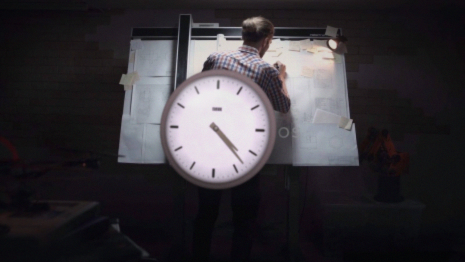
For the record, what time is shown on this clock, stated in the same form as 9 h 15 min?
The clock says 4 h 23 min
